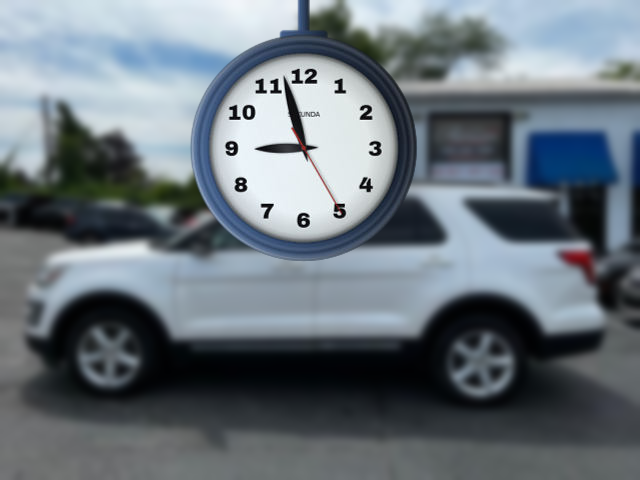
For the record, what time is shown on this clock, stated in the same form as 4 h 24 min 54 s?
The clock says 8 h 57 min 25 s
